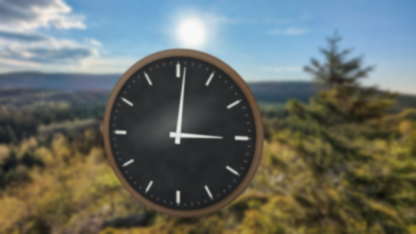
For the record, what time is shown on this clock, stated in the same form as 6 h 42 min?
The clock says 3 h 01 min
